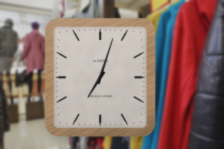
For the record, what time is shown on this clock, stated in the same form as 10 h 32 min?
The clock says 7 h 03 min
